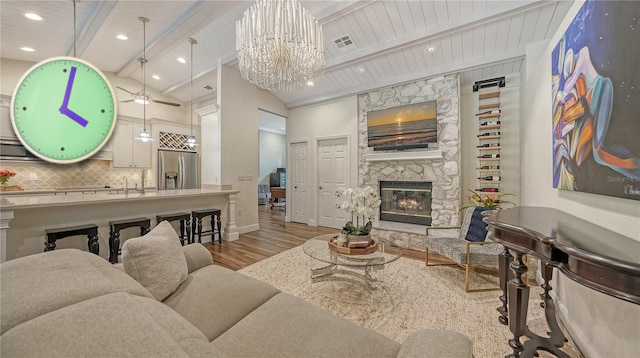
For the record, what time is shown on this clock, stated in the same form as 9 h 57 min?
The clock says 4 h 02 min
